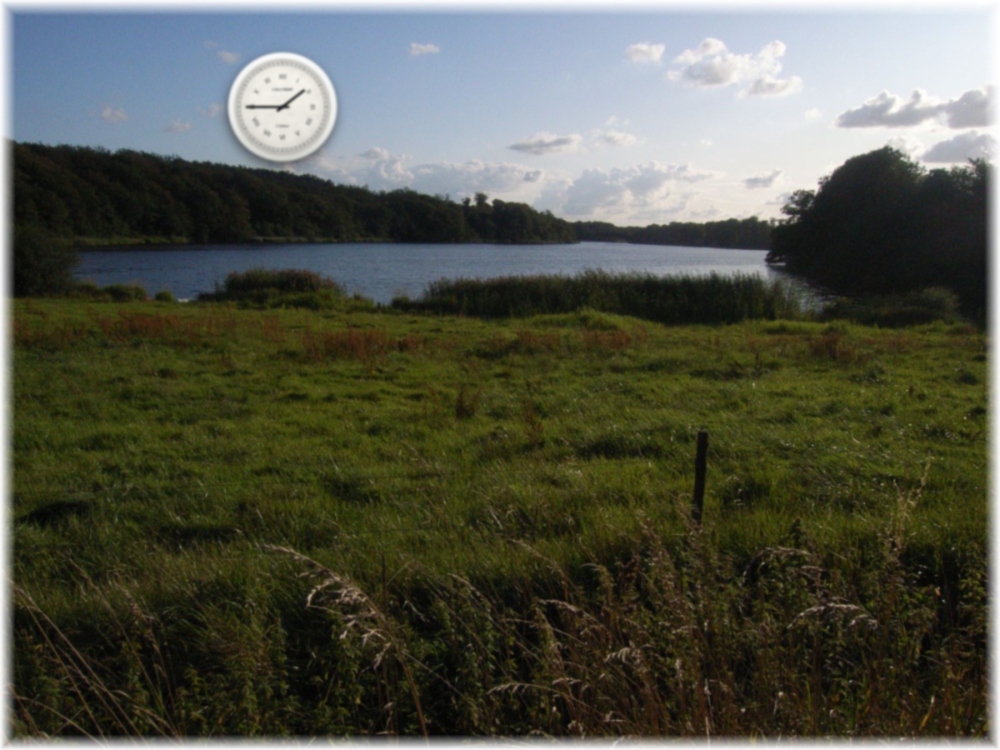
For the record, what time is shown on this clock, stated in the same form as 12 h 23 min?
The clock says 1 h 45 min
